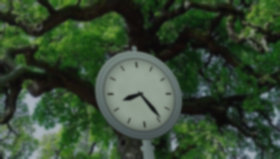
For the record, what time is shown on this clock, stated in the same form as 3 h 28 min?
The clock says 8 h 24 min
